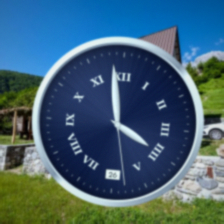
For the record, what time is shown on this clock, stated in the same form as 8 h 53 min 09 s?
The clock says 3 h 58 min 28 s
